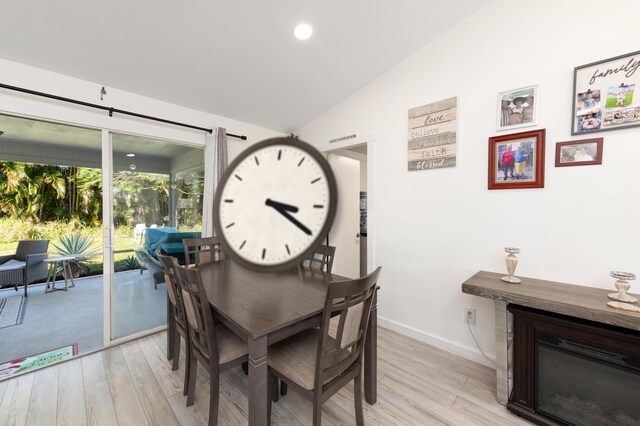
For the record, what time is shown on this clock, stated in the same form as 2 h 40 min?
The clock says 3 h 20 min
